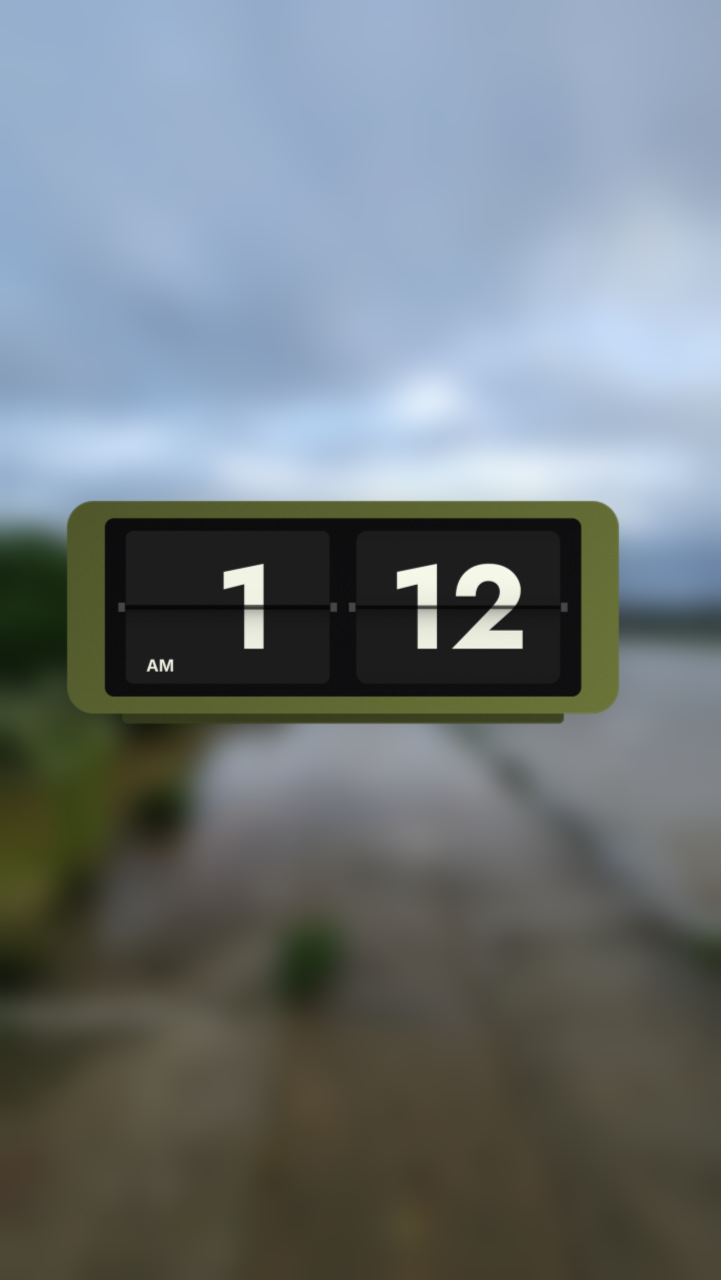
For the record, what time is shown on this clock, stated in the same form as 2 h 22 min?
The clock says 1 h 12 min
